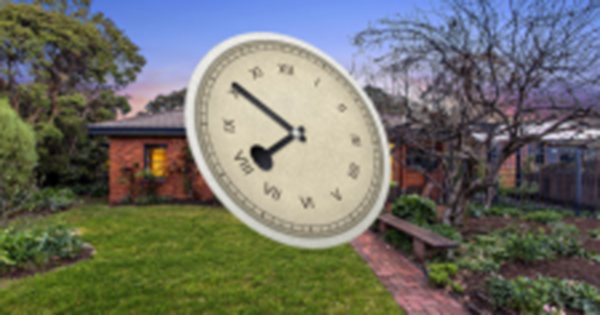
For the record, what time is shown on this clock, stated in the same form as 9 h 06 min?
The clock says 7 h 51 min
